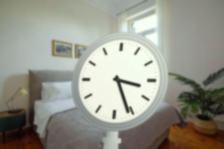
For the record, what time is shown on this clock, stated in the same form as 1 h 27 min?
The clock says 3 h 26 min
